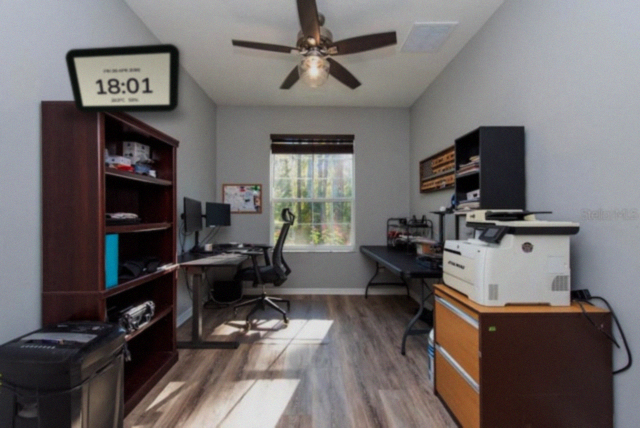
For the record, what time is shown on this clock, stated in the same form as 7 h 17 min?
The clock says 18 h 01 min
